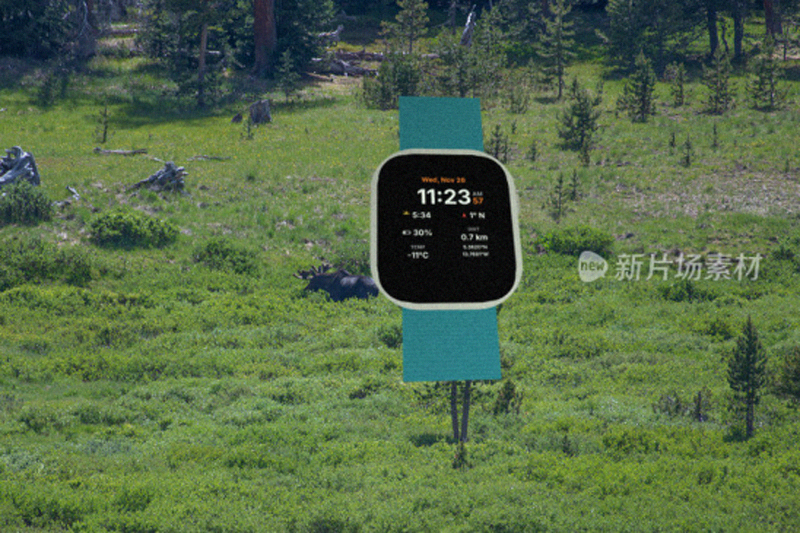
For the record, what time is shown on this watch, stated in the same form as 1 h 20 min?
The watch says 11 h 23 min
